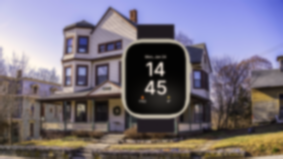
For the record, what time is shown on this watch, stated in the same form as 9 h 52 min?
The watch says 14 h 45 min
